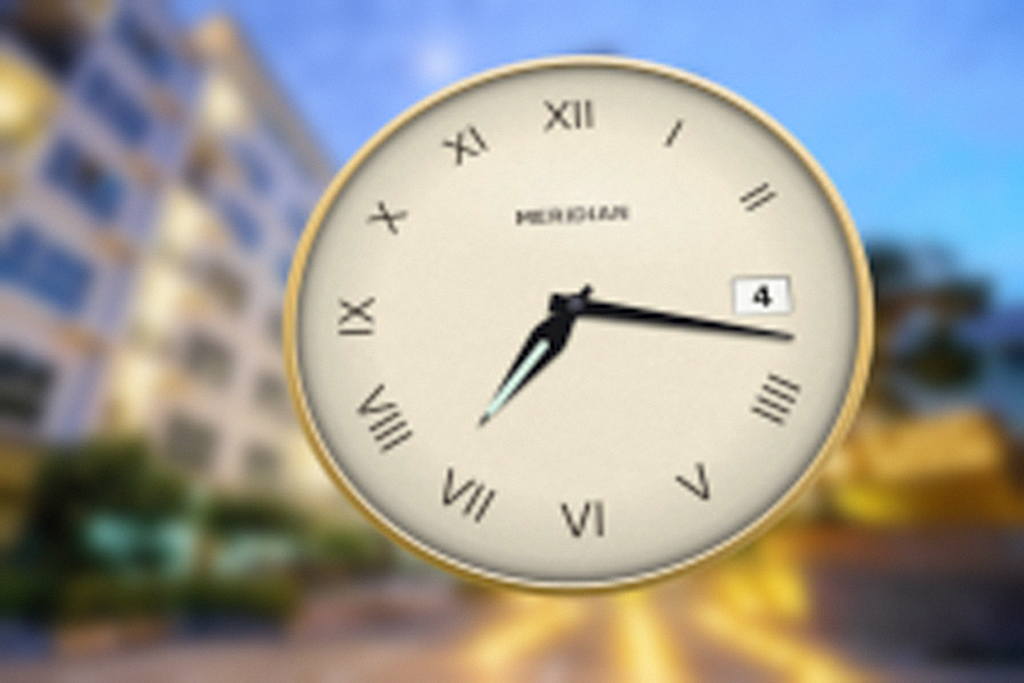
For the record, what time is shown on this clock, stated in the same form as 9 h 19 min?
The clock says 7 h 17 min
